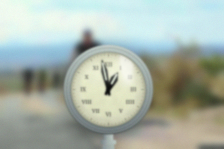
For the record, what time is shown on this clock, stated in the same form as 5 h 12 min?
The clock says 12 h 58 min
